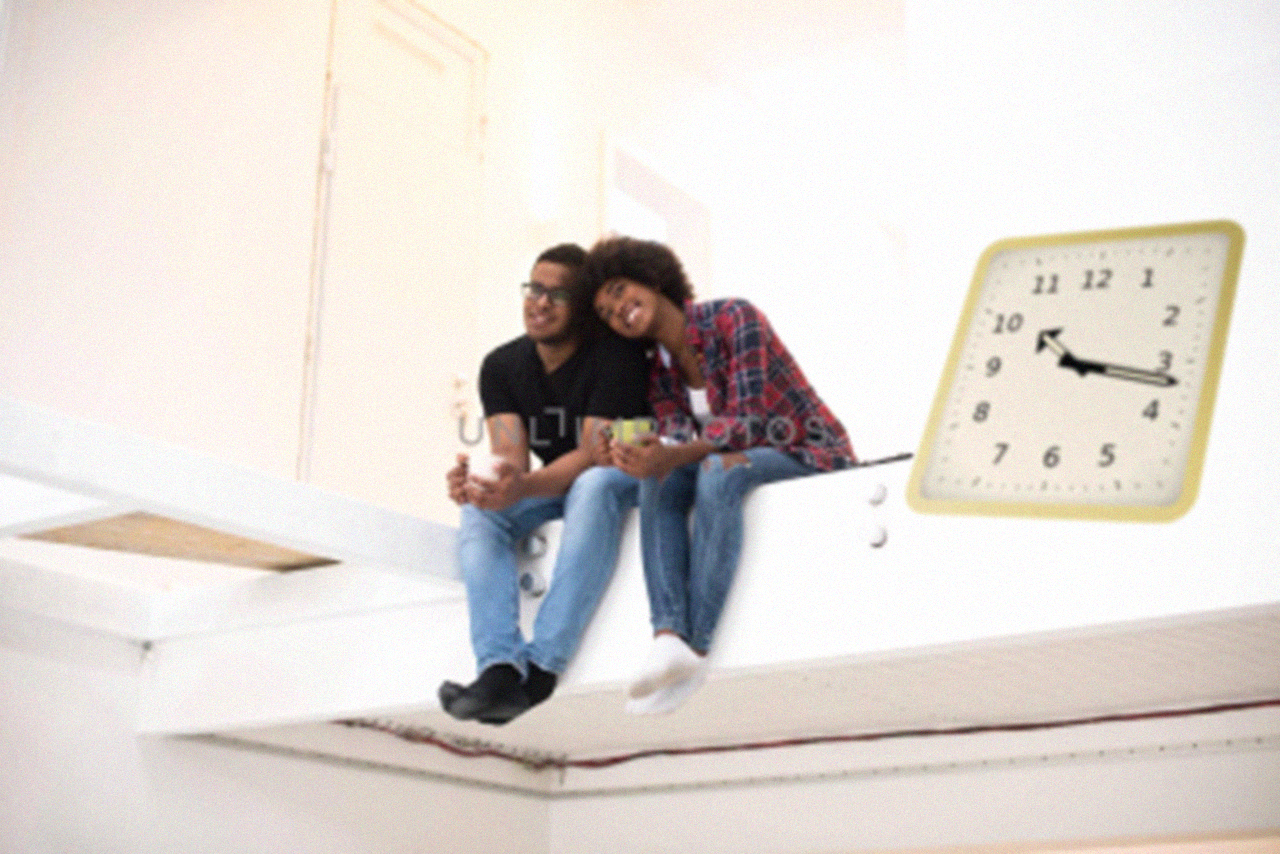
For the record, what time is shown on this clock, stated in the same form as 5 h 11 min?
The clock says 10 h 17 min
